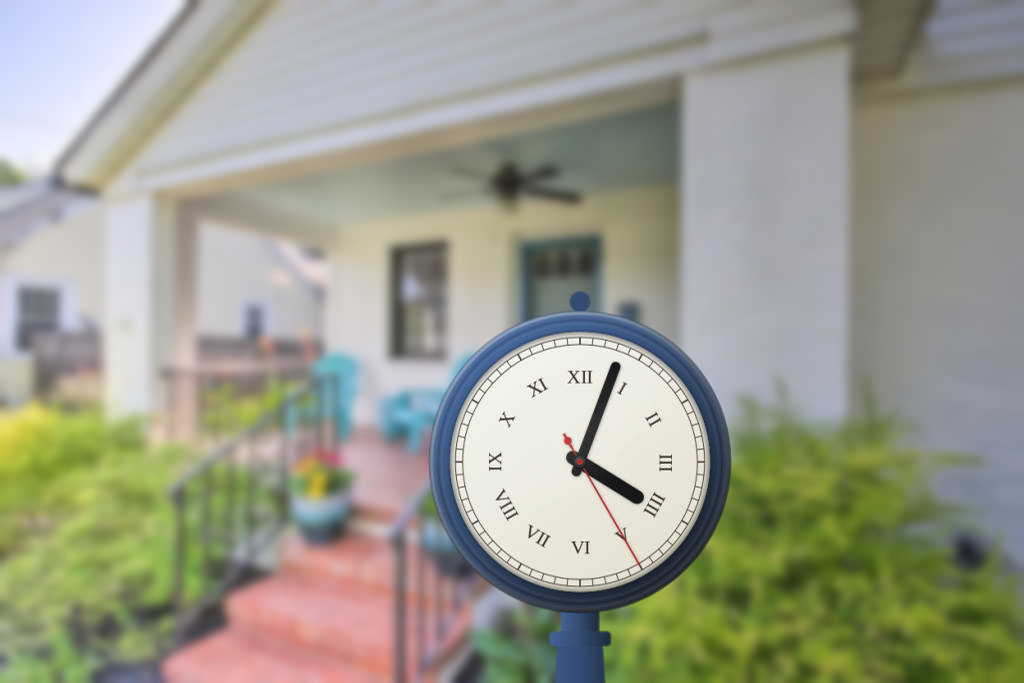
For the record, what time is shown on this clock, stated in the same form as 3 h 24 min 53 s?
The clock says 4 h 03 min 25 s
